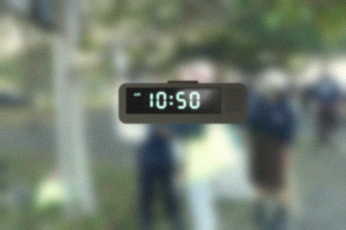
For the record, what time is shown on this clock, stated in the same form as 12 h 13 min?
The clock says 10 h 50 min
